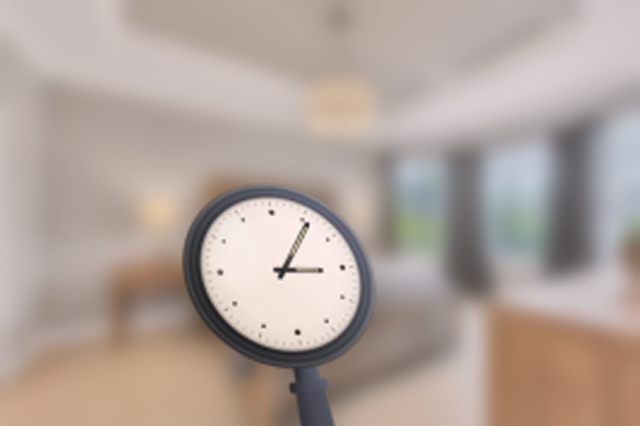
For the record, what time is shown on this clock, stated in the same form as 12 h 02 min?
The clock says 3 h 06 min
